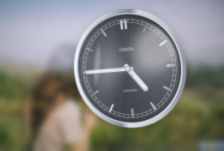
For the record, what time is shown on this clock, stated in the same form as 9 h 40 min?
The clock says 4 h 45 min
